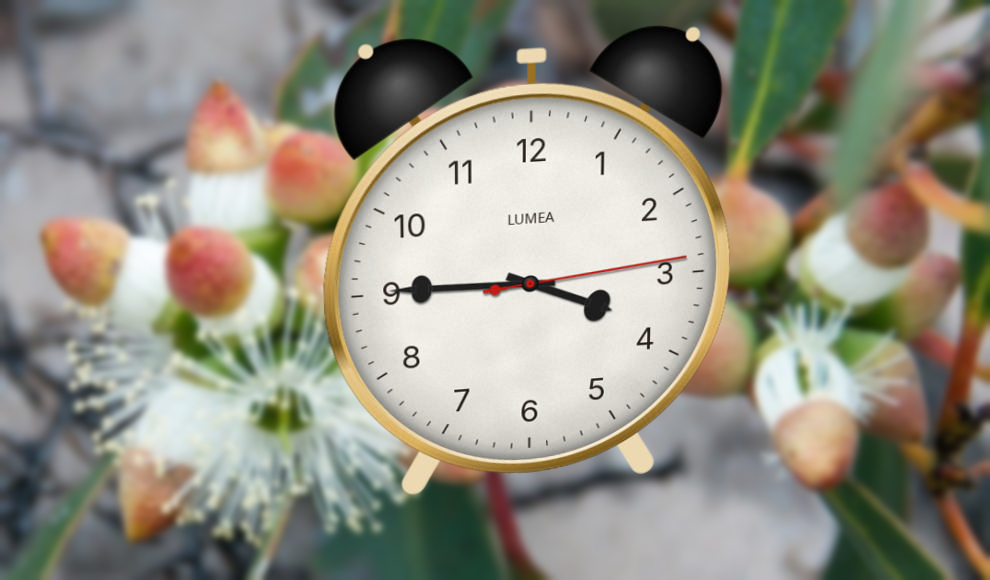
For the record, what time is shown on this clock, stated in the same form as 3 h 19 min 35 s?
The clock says 3 h 45 min 14 s
